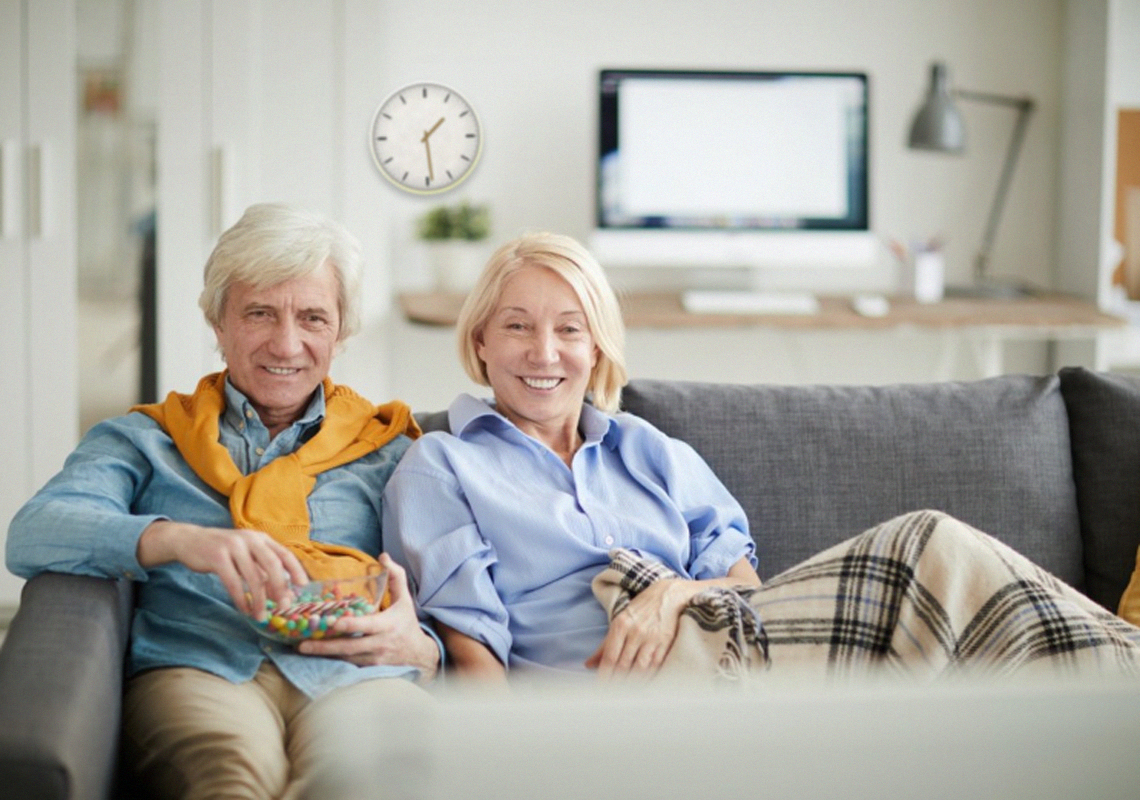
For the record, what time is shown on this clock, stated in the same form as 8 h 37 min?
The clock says 1 h 29 min
